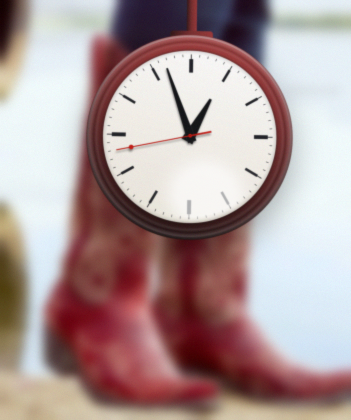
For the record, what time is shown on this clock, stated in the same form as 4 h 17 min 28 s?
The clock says 12 h 56 min 43 s
